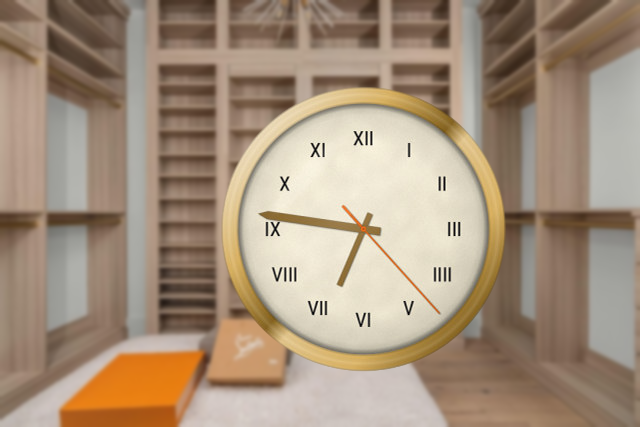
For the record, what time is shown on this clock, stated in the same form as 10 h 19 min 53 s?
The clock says 6 h 46 min 23 s
